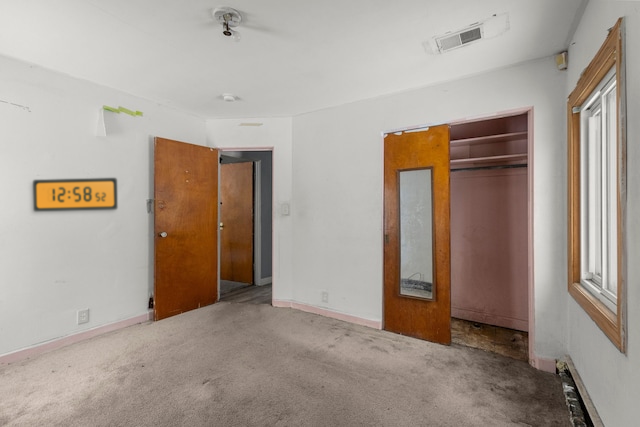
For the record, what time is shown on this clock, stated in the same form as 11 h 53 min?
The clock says 12 h 58 min
